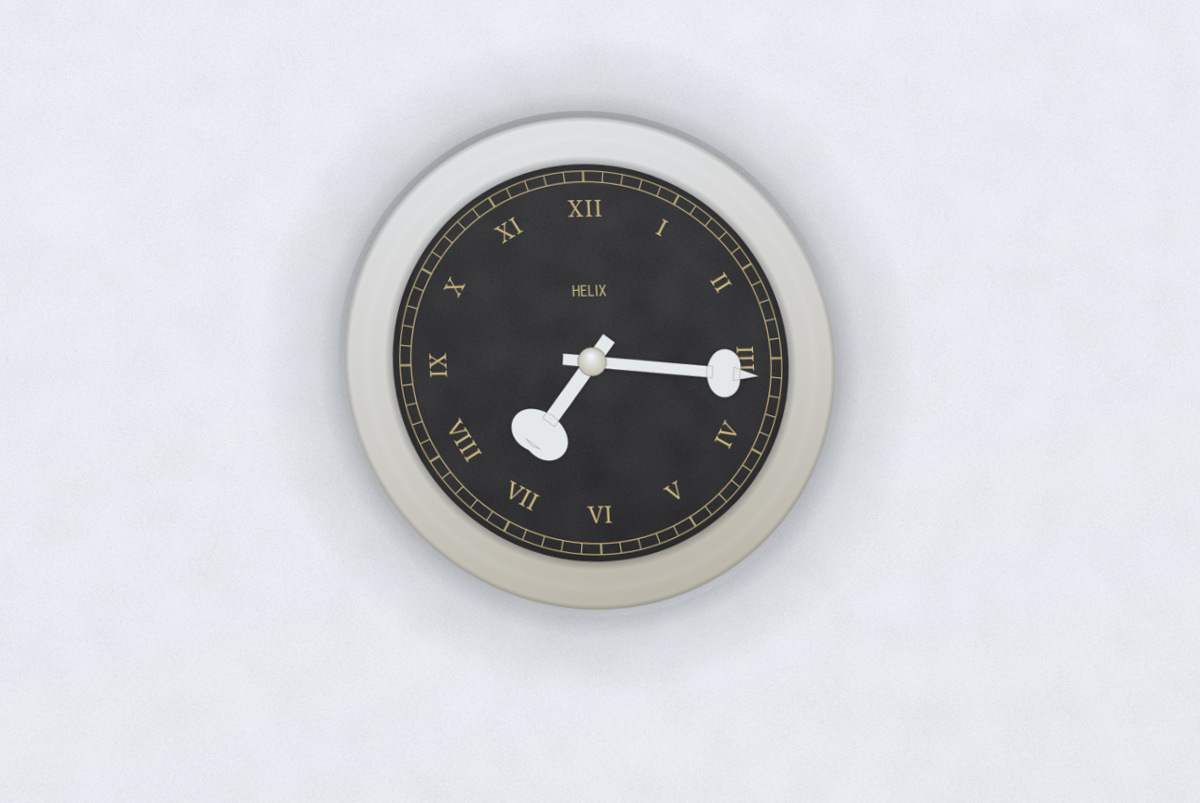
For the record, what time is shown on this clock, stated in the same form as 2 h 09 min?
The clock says 7 h 16 min
